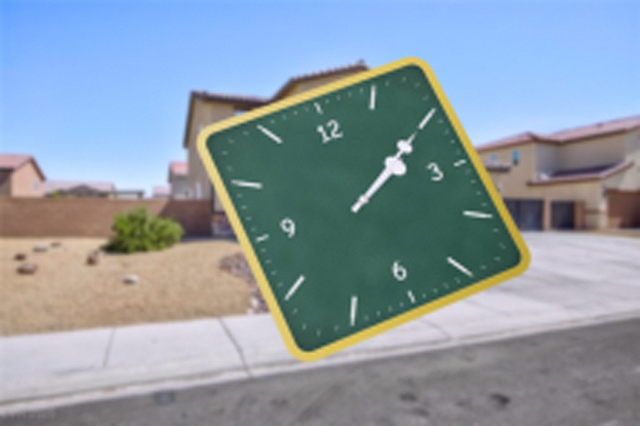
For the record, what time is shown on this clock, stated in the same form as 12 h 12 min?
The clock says 2 h 10 min
